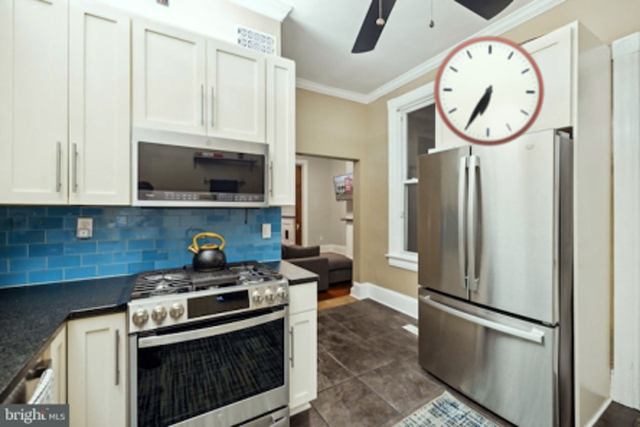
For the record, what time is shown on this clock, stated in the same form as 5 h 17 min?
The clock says 6 h 35 min
